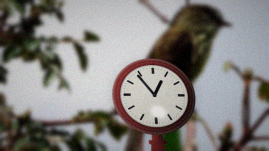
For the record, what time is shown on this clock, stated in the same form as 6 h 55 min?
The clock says 12 h 54 min
